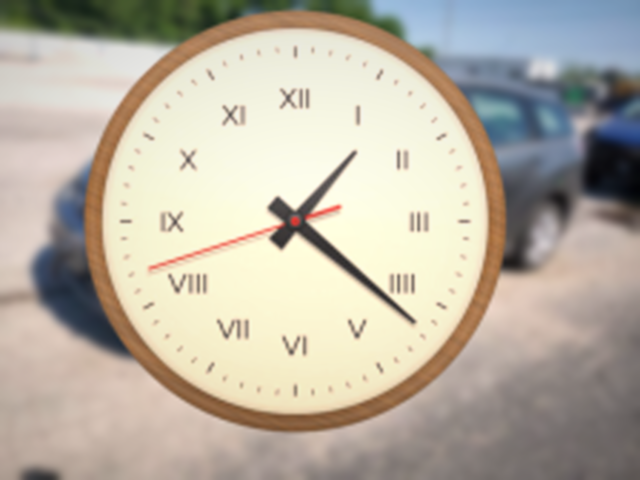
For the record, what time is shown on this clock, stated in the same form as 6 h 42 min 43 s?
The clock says 1 h 21 min 42 s
